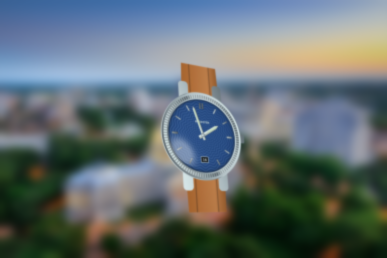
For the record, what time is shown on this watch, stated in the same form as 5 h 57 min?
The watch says 1 h 57 min
